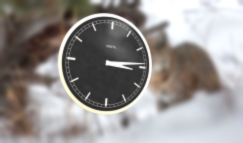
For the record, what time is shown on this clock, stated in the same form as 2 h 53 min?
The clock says 3 h 14 min
